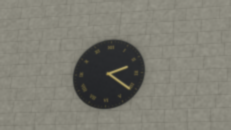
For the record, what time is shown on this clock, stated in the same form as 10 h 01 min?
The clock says 2 h 21 min
